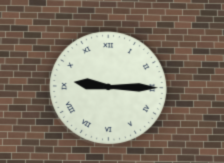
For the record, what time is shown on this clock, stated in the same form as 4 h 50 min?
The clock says 9 h 15 min
